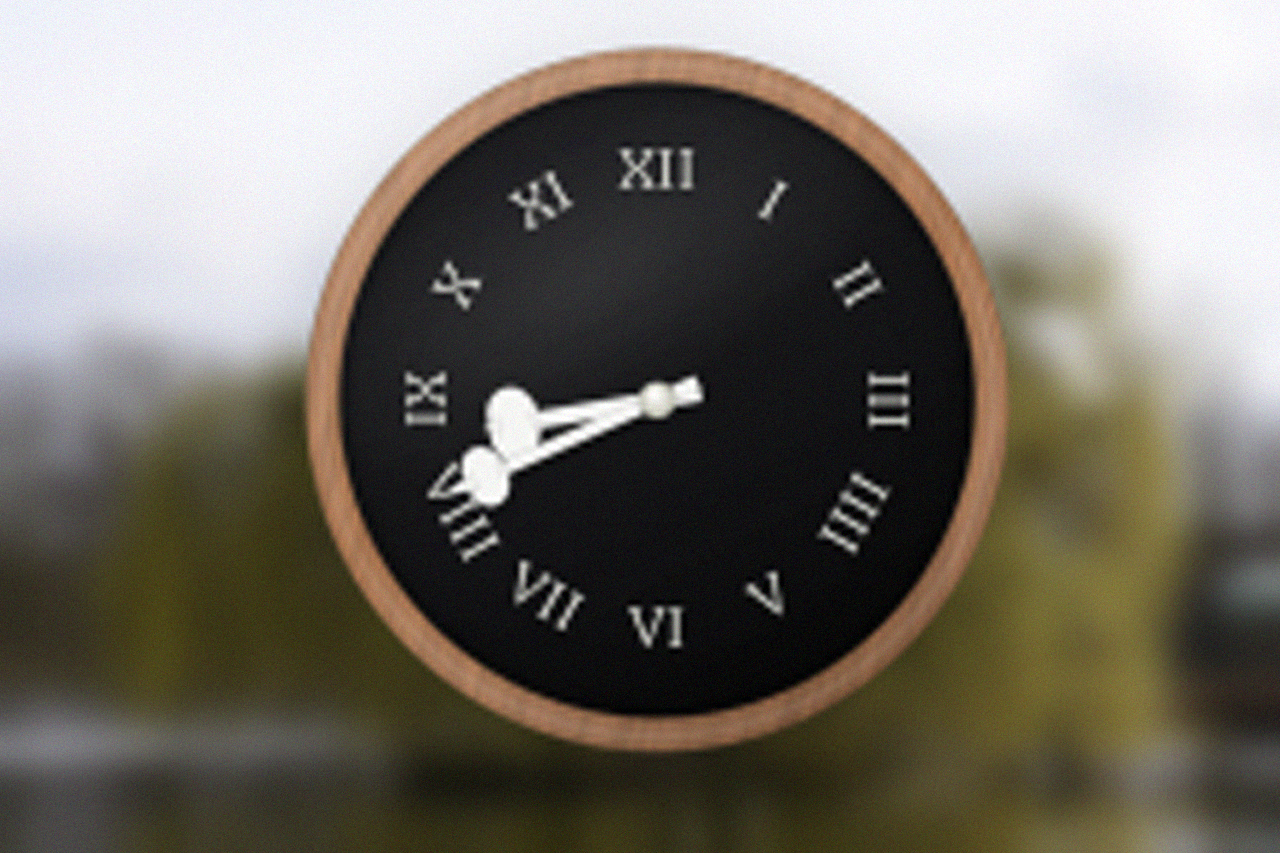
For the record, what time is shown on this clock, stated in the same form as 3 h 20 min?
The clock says 8 h 41 min
